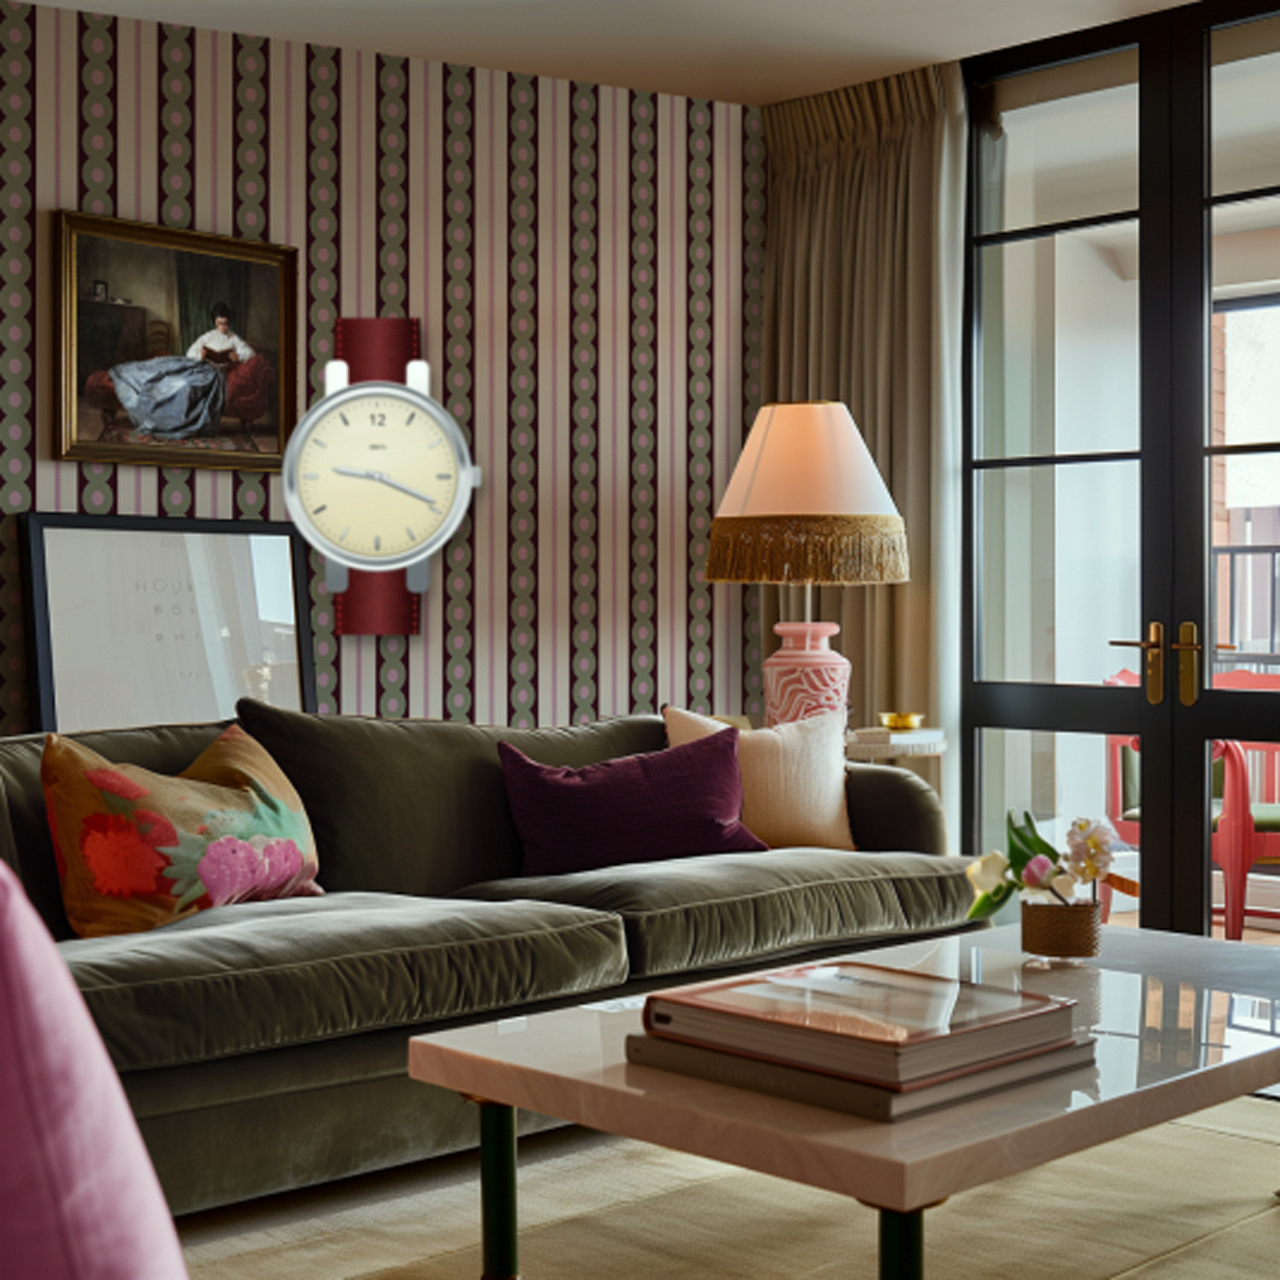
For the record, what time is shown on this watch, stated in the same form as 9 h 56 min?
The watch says 9 h 19 min
